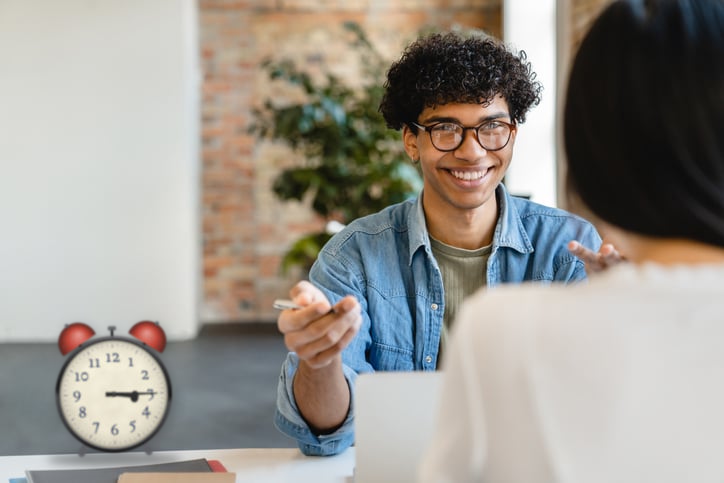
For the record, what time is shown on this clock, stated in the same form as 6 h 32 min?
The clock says 3 h 15 min
